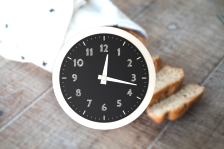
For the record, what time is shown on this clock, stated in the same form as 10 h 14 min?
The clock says 12 h 17 min
